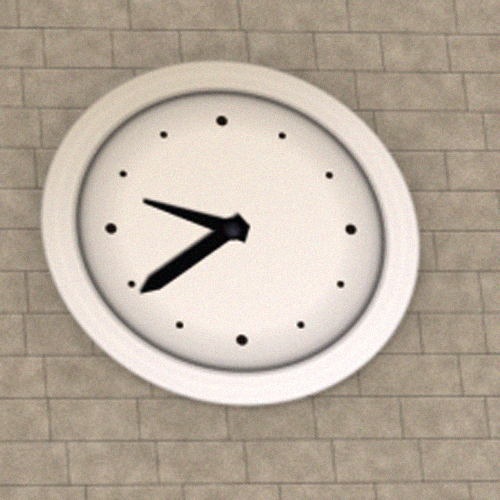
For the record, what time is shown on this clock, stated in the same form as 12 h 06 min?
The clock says 9 h 39 min
